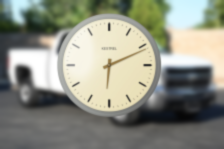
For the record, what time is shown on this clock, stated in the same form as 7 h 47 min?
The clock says 6 h 11 min
